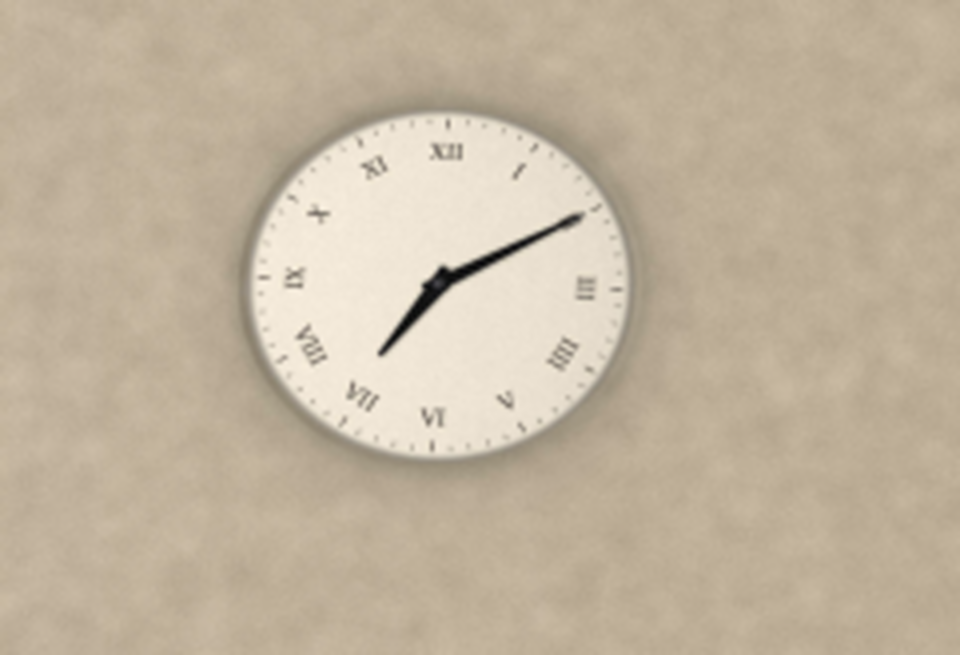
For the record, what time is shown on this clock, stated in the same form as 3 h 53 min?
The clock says 7 h 10 min
